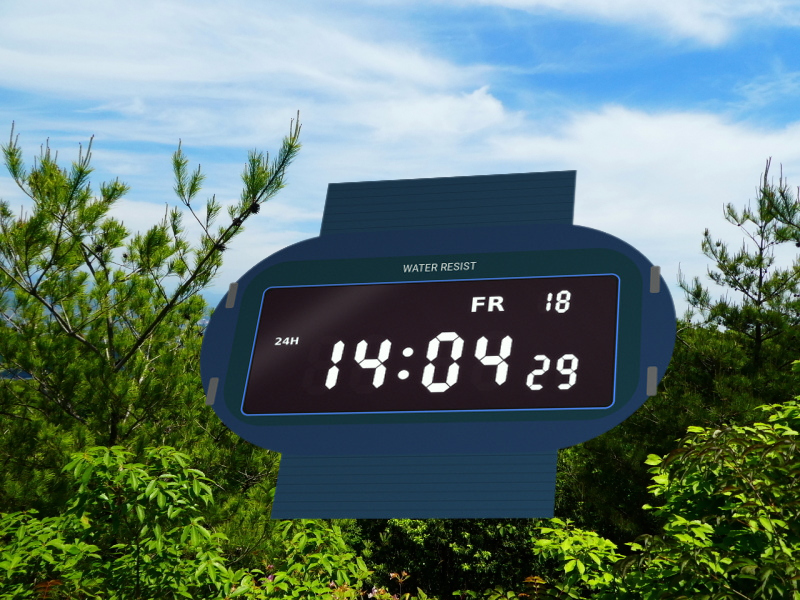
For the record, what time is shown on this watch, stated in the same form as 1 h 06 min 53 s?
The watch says 14 h 04 min 29 s
